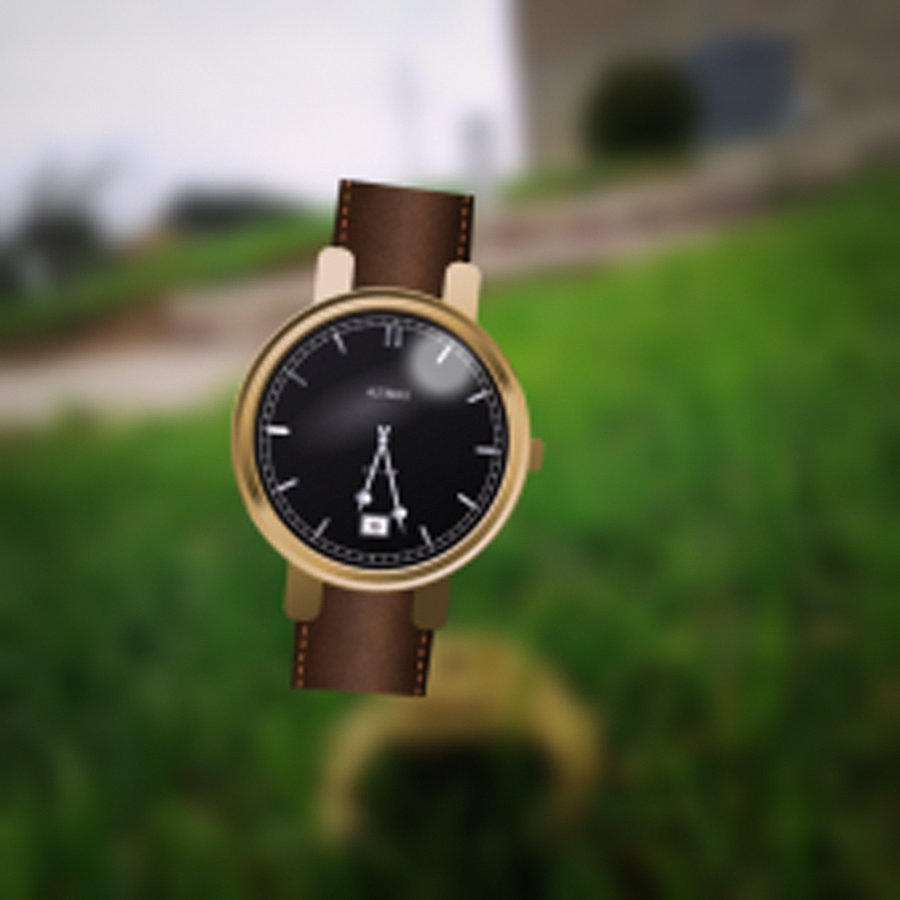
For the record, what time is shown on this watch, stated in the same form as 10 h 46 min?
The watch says 6 h 27 min
